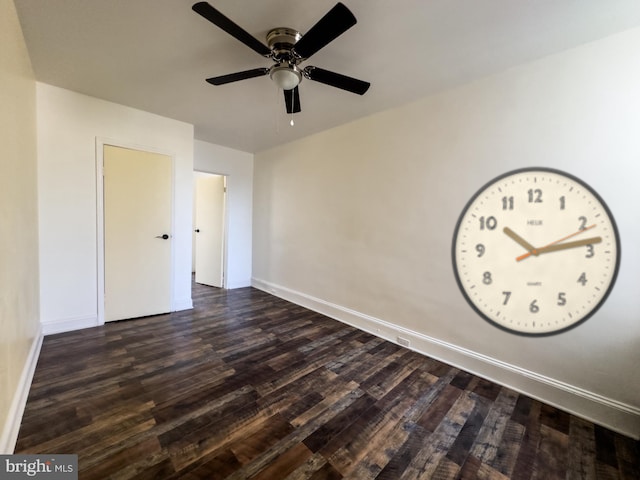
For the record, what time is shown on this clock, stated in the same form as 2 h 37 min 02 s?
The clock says 10 h 13 min 11 s
